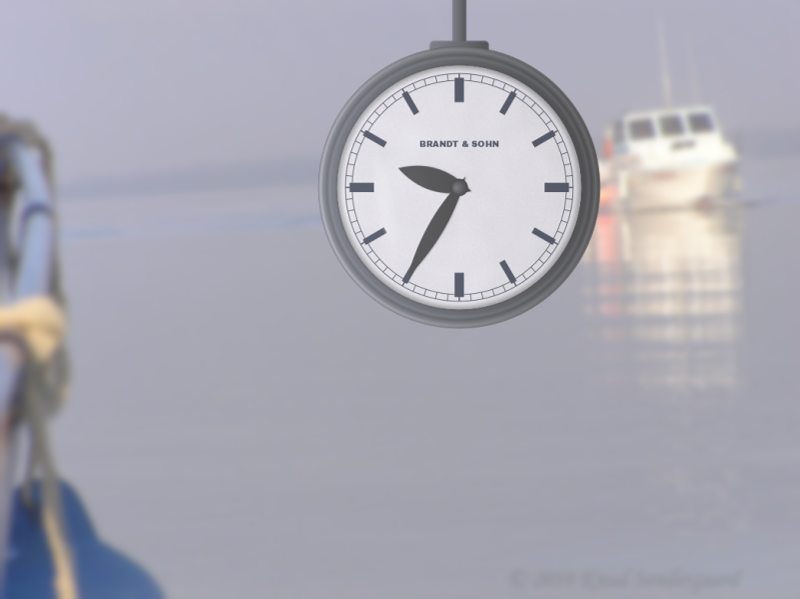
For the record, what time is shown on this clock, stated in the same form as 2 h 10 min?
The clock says 9 h 35 min
